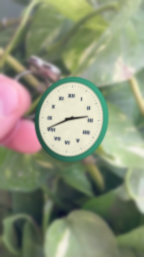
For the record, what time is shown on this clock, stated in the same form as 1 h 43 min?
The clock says 2 h 41 min
